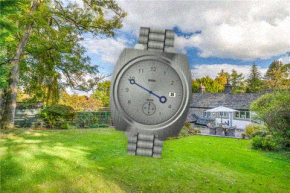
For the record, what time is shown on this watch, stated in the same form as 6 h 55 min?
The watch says 3 h 49 min
